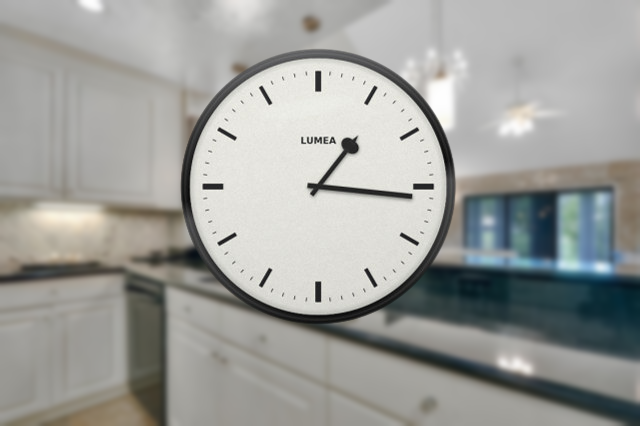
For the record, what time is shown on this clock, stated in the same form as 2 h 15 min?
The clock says 1 h 16 min
